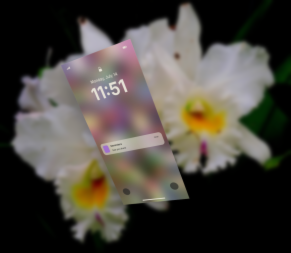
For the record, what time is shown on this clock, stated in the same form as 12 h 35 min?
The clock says 11 h 51 min
